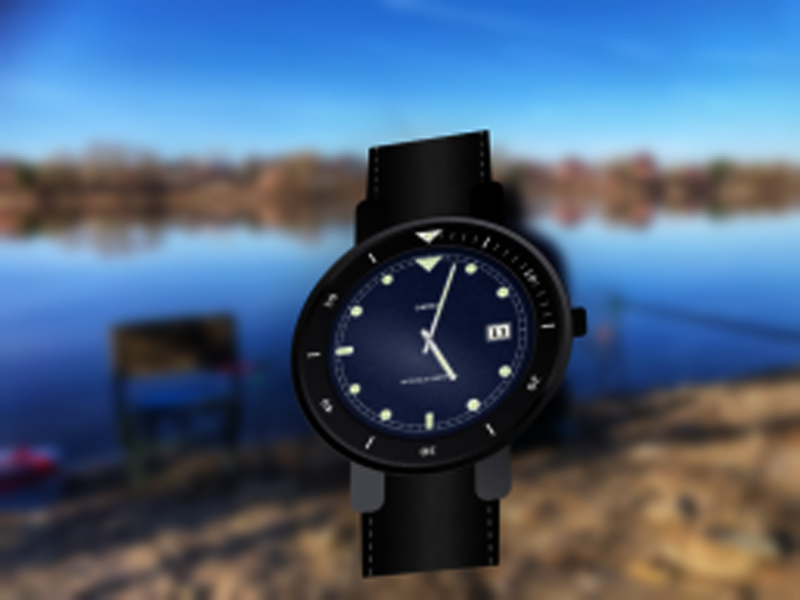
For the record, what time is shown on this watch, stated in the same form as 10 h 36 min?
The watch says 5 h 03 min
